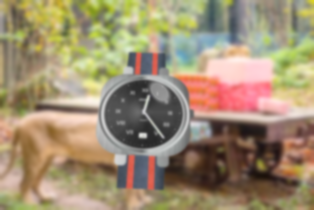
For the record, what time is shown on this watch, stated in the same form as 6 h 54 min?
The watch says 12 h 24 min
